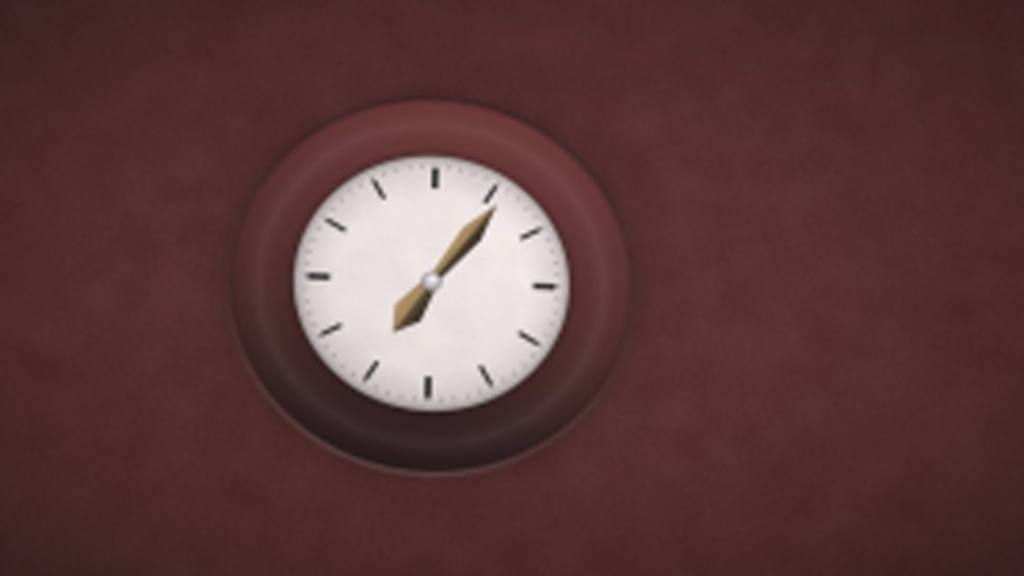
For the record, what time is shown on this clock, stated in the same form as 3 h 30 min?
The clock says 7 h 06 min
